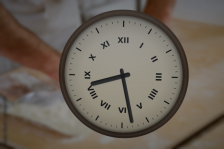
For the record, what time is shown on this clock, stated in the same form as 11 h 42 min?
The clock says 8 h 28 min
